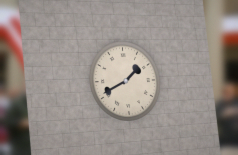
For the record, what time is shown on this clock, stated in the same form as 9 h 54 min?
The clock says 1 h 41 min
